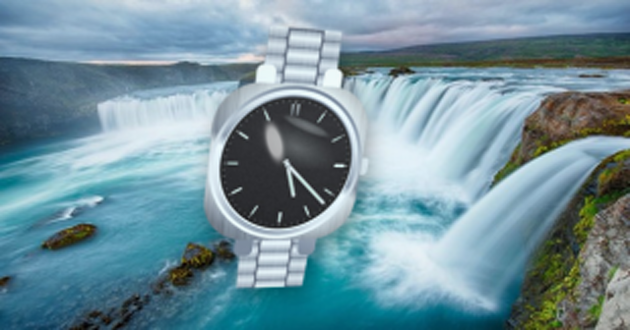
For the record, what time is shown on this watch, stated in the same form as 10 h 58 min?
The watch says 5 h 22 min
